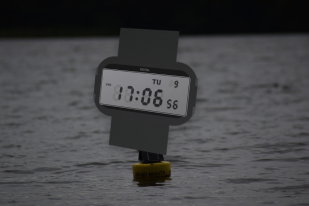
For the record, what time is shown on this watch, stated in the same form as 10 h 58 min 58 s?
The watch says 17 h 06 min 56 s
